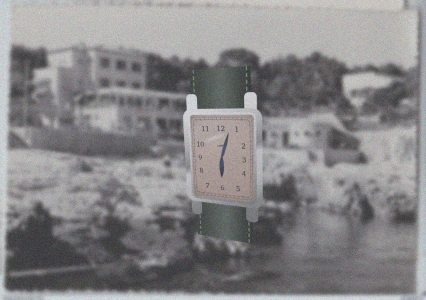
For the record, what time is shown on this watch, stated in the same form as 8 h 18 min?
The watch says 6 h 03 min
